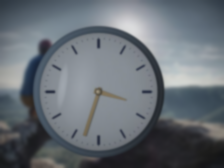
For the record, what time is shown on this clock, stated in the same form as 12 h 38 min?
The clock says 3 h 33 min
